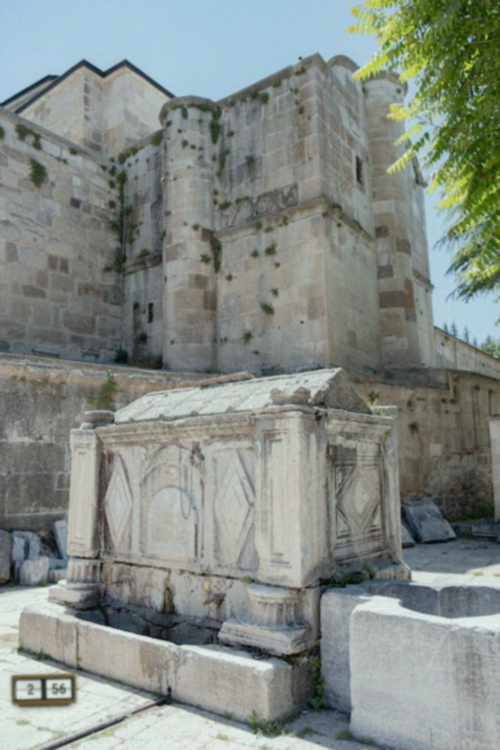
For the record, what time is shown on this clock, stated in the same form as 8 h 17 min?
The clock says 2 h 56 min
